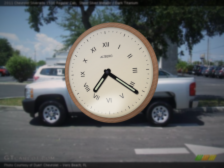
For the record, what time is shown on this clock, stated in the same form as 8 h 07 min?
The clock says 7 h 21 min
